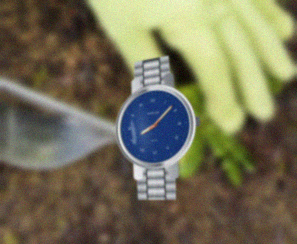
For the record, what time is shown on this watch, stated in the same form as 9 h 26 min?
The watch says 8 h 08 min
